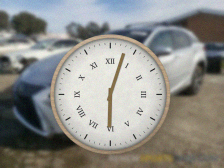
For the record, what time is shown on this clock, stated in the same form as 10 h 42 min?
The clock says 6 h 03 min
